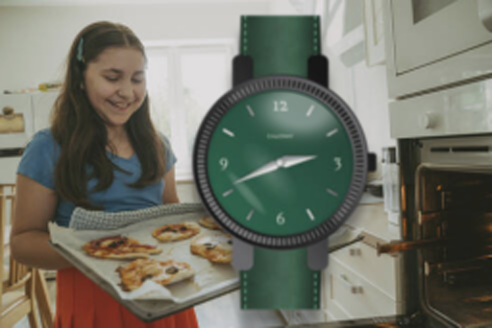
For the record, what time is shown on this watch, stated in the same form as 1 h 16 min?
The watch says 2 h 41 min
